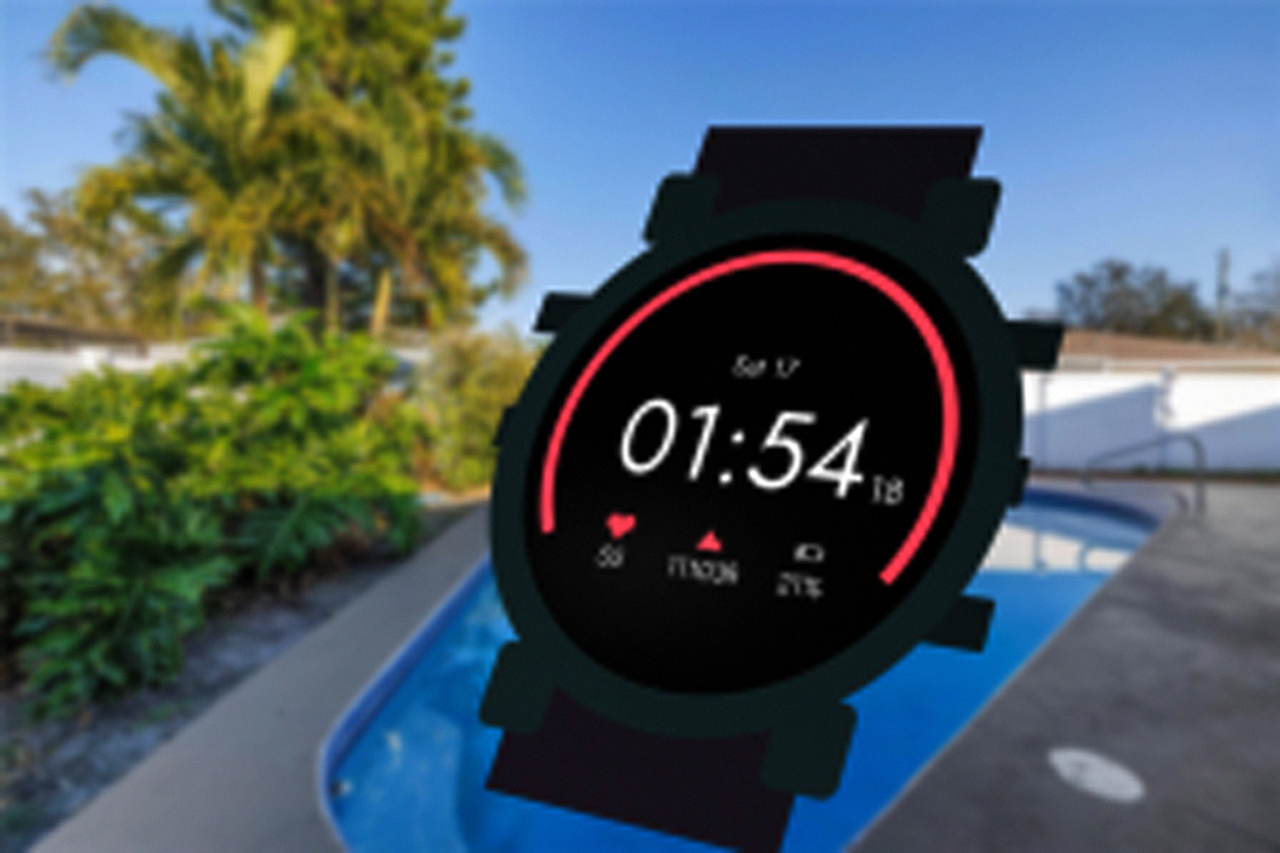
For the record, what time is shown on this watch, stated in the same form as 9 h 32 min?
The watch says 1 h 54 min
